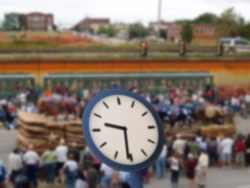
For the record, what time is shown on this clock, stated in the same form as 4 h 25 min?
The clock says 9 h 31 min
